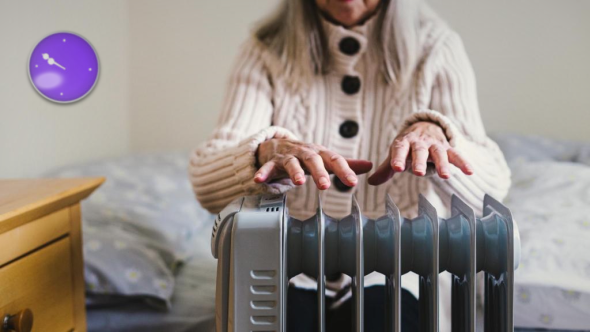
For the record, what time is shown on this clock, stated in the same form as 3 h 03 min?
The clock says 9 h 50 min
